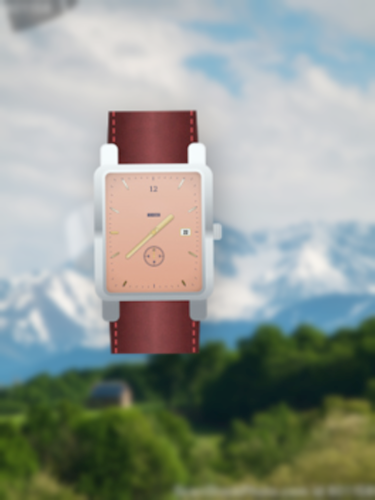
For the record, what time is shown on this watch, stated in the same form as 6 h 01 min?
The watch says 1 h 38 min
